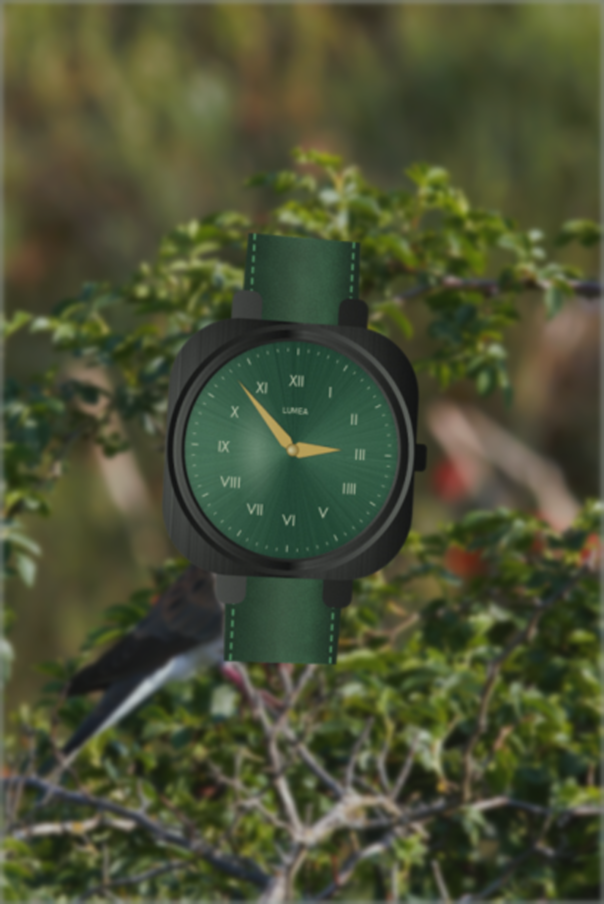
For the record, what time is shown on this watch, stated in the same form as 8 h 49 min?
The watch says 2 h 53 min
